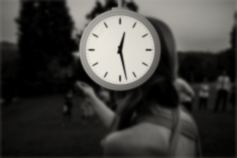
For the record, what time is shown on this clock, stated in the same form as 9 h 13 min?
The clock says 12 h 28 min
